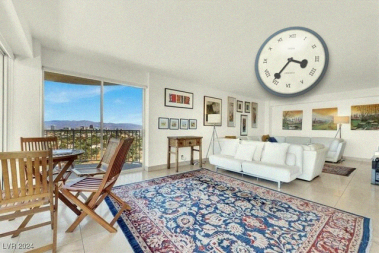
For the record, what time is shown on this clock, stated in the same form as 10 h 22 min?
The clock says 3 h 36 min
